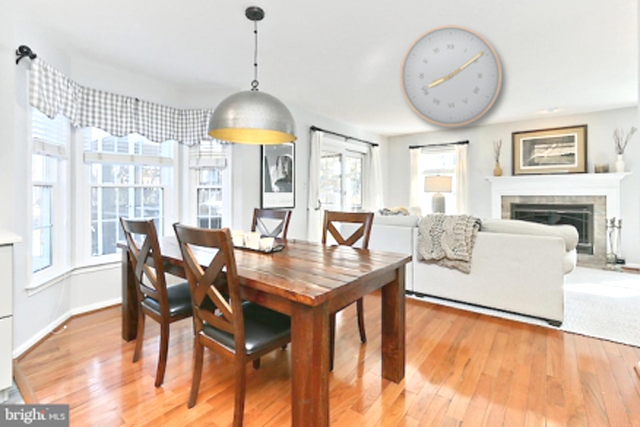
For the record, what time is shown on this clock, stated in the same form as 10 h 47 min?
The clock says 8 h 09 min
